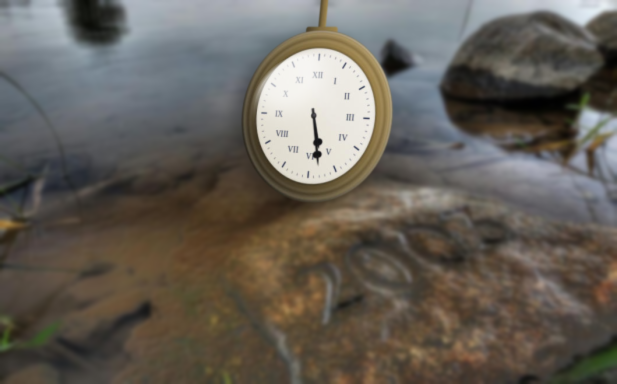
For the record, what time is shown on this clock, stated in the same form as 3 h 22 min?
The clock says 5 h 28 min
